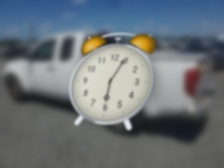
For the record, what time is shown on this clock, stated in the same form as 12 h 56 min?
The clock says 6 h 04 min
